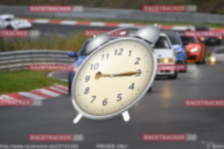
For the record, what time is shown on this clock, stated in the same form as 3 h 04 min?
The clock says 9 h 15 min
